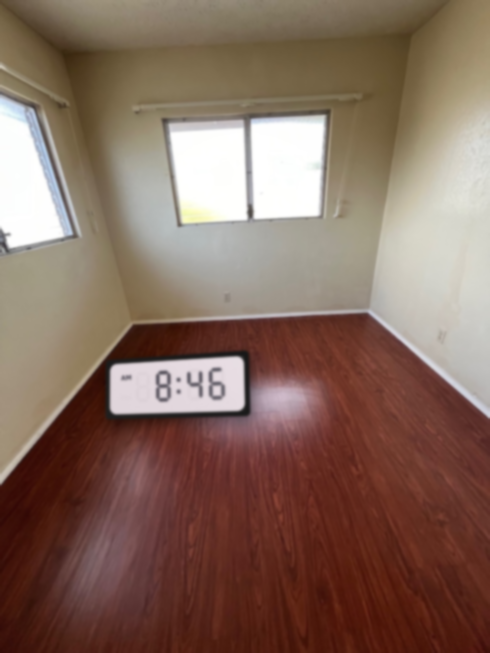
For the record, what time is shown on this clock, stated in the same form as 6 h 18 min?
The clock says 8 h 46 min
